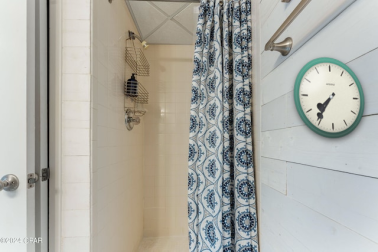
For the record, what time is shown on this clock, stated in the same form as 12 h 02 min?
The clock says 7 h 36 min
